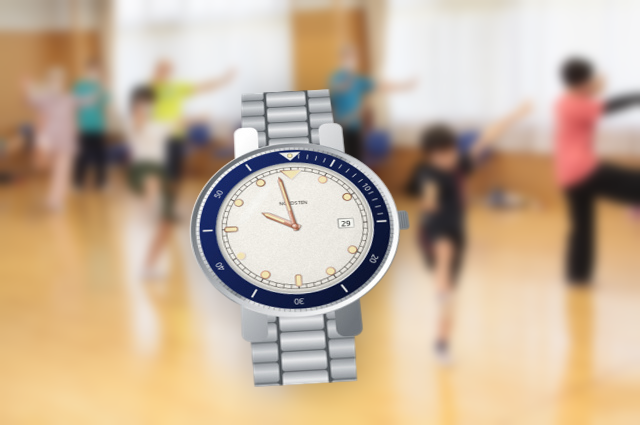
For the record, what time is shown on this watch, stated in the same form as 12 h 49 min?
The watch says 9 h 58 min
